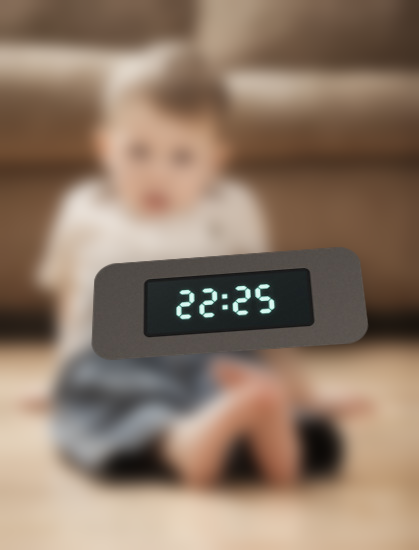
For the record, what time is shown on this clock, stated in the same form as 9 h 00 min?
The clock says 22 h 25 min
